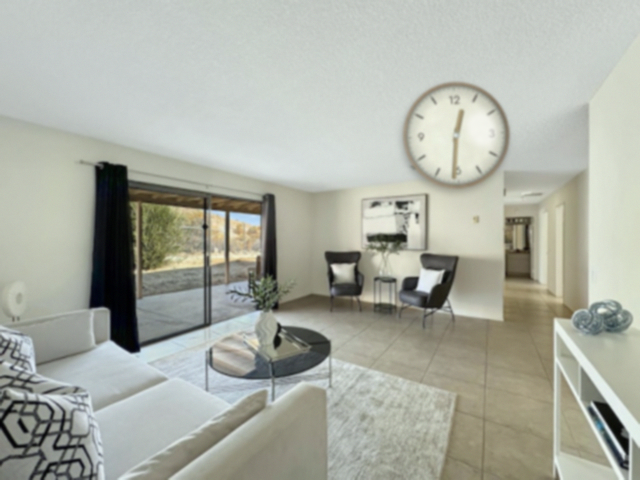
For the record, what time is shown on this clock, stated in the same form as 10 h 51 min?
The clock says 12 h 31 min
